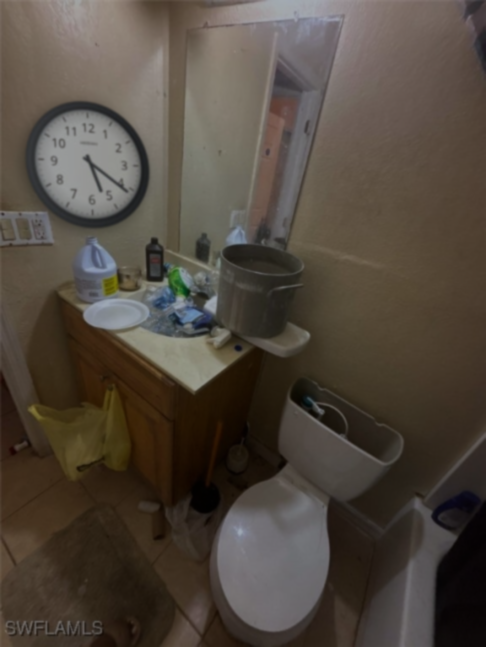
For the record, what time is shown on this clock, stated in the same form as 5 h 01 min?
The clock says 5 h 21 min
